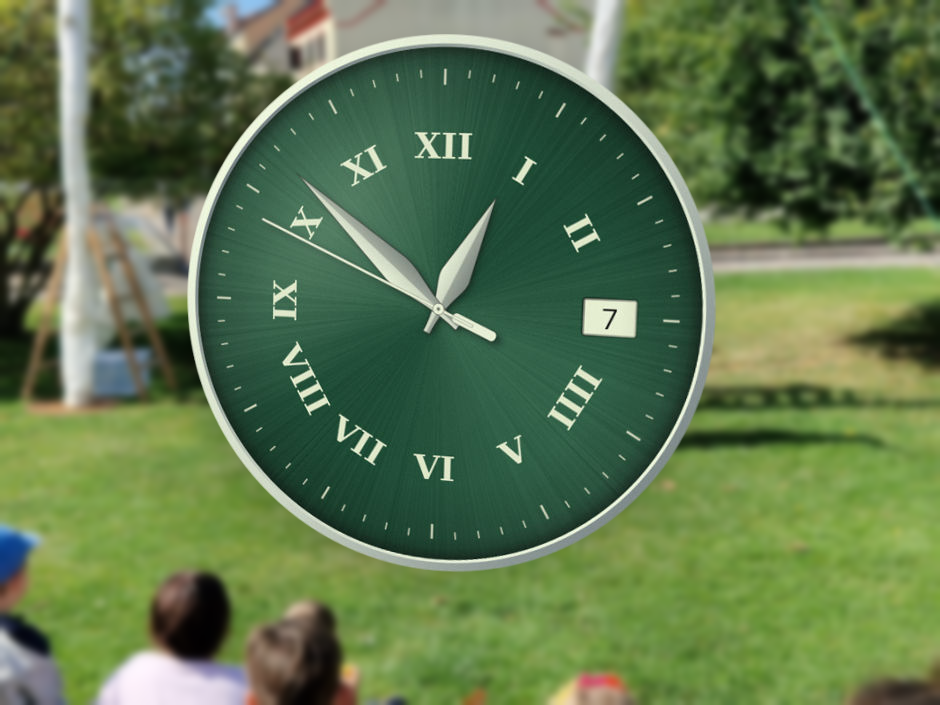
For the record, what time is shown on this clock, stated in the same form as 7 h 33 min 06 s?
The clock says 12 h 51 min 49 s
